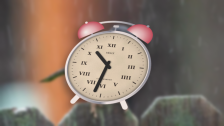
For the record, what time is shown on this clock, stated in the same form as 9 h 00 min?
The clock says 10 h 32 min
